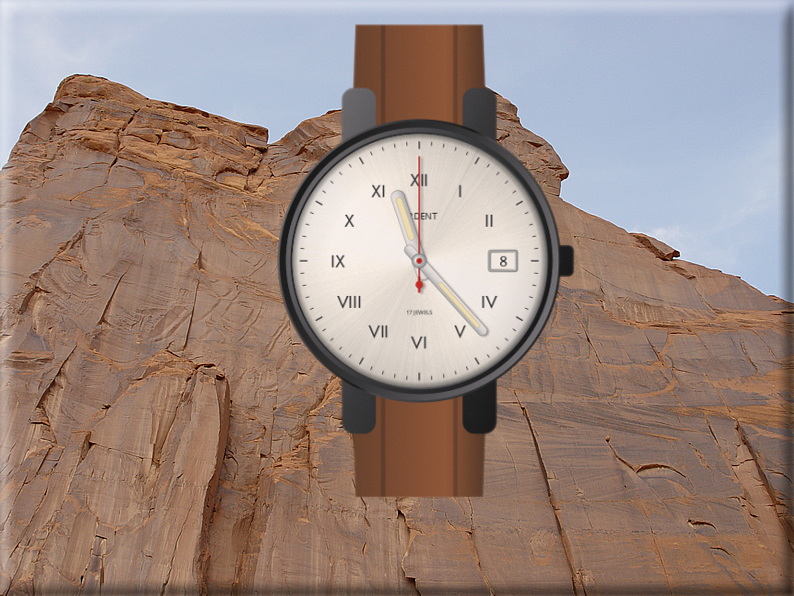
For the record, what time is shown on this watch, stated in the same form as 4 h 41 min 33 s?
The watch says 11 h 23 min 00 s
